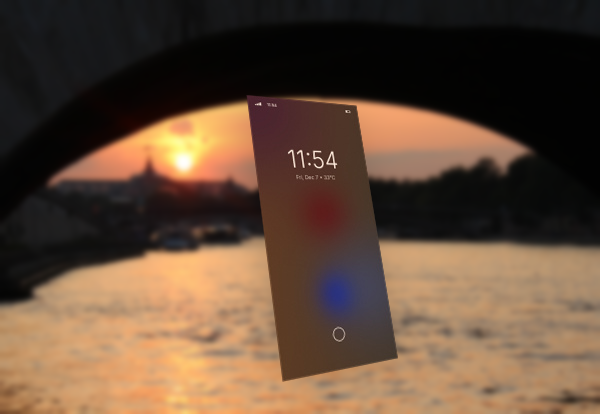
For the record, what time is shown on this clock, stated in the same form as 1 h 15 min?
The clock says 11 h 54 min
